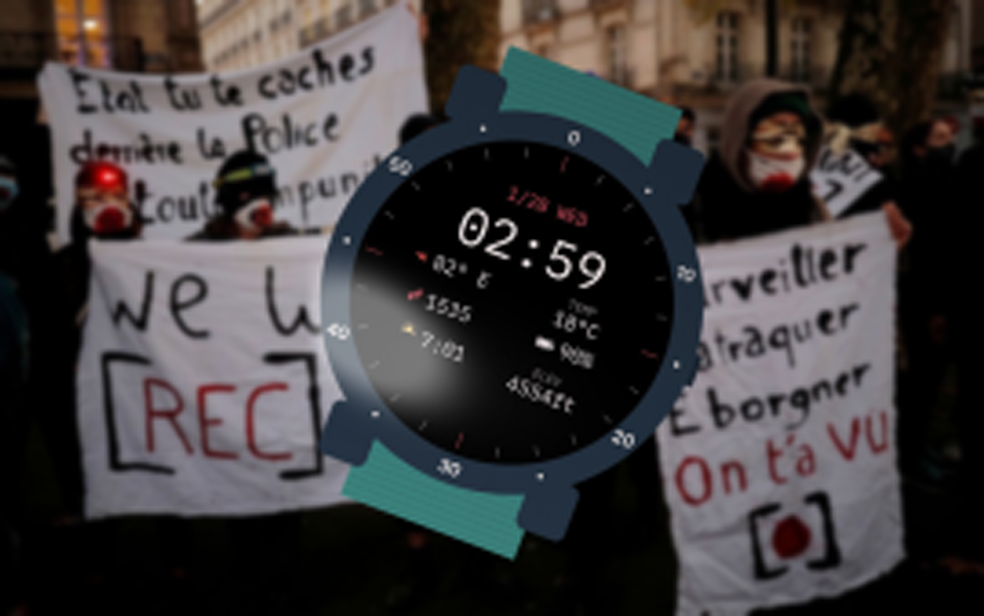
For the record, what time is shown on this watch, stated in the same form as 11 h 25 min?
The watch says 2 h 59 min
